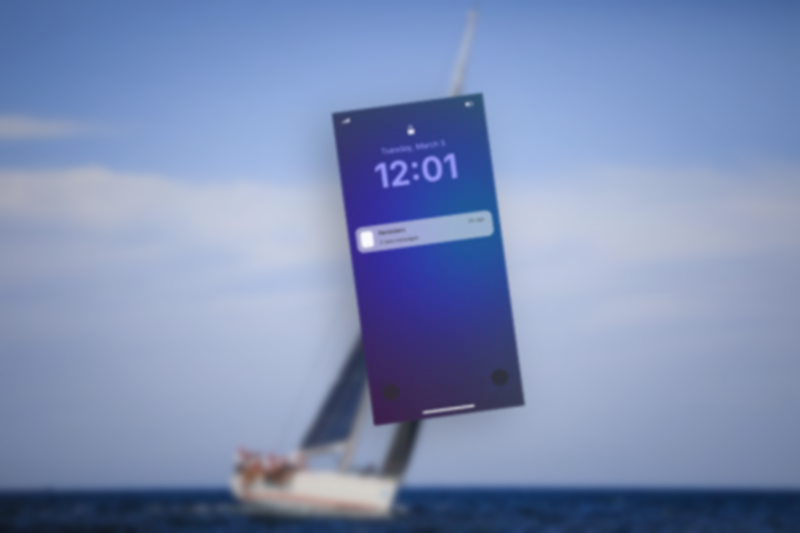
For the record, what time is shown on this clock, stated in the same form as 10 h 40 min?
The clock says 12 h 01 min
